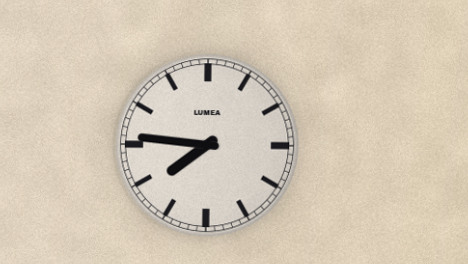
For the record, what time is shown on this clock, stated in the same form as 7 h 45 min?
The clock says 7 h 46 min
